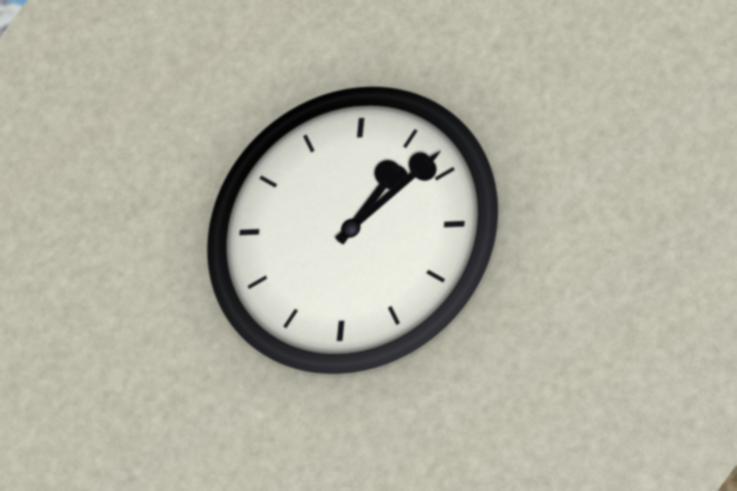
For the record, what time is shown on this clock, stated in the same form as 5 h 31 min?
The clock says 1 h 08 min
